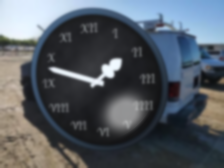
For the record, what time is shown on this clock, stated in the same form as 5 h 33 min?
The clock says 1 h 48 min
